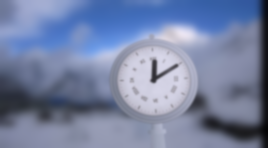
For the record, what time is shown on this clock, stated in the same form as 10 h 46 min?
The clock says 12 h 10 min
